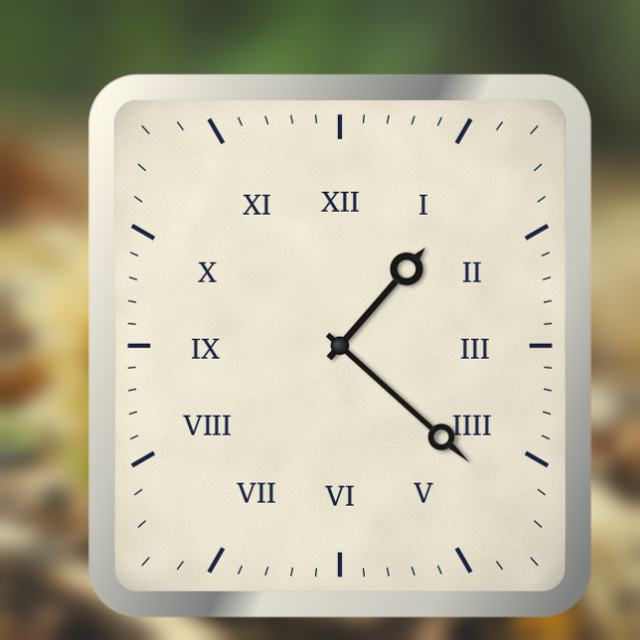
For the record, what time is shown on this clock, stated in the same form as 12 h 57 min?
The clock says 1 h 22 min
